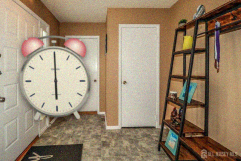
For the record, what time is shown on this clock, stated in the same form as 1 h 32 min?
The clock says 6 h 00 min
